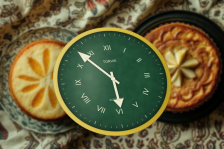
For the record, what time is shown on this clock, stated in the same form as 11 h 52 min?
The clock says 5 h 53 min
